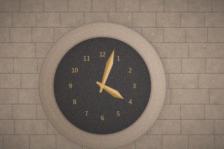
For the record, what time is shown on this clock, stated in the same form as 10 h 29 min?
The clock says 4 h 03 min
